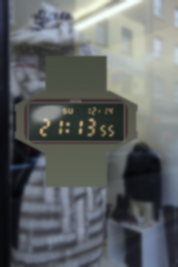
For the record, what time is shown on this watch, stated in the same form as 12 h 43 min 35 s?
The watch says 21 h 13 min 55 s
